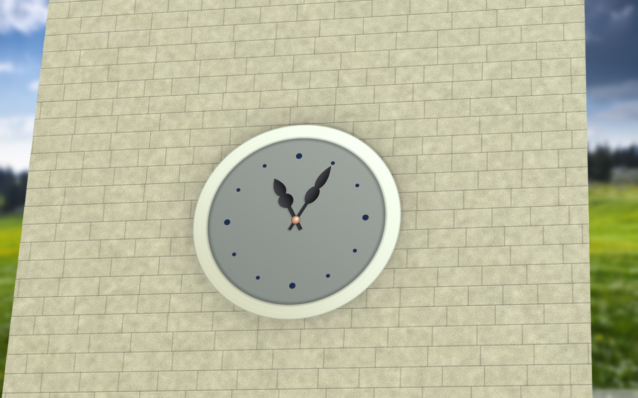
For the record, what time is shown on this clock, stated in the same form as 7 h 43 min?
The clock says 11 h 05 min
